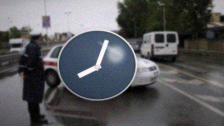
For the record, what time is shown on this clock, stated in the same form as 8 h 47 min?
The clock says 8 h 03 min
